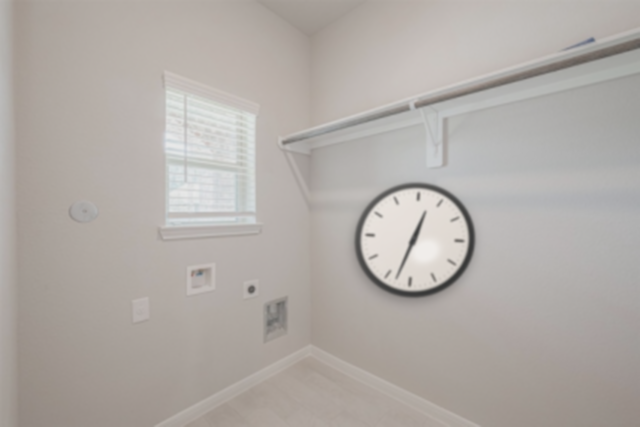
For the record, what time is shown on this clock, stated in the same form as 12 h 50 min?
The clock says 12 h 33 min
